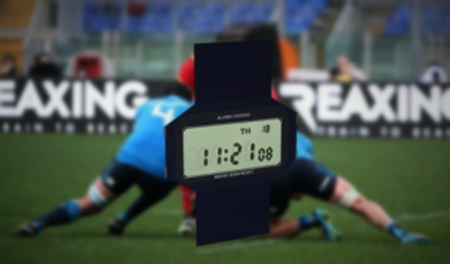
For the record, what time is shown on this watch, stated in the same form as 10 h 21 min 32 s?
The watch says 11 h 21 min 08 s
